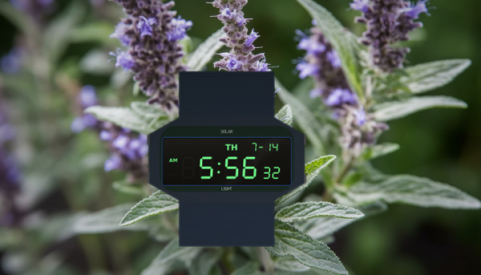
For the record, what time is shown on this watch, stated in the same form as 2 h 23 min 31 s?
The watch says 5 h 56 min 32 s
